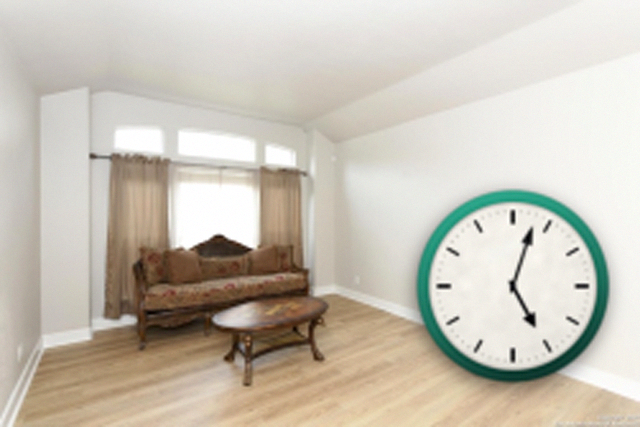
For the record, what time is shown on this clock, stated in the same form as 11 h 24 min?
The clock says 5 h 03 min
